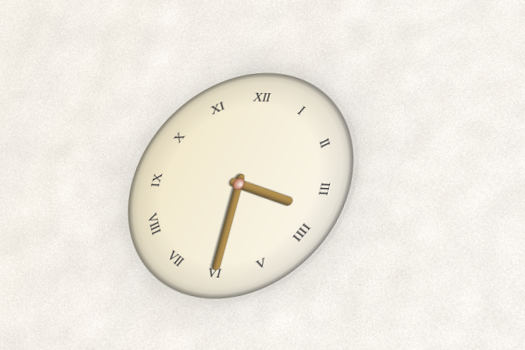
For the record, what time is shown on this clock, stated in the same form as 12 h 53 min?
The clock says 3 h 30 min
